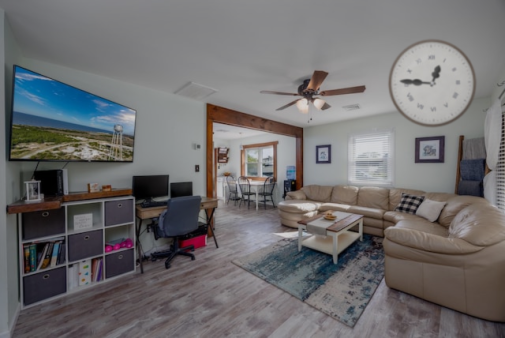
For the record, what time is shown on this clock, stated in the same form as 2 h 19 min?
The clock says 12 h 46 min
